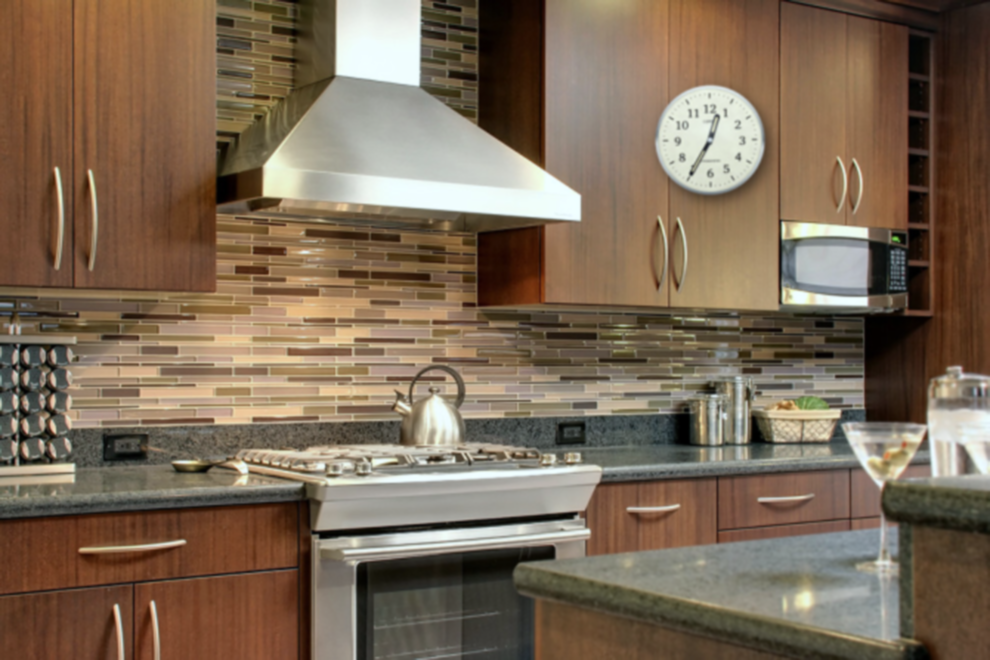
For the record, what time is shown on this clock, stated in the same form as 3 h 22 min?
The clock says 12 h 35 min
